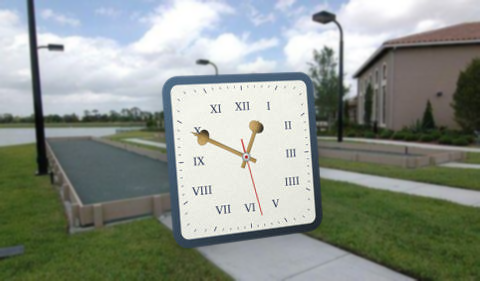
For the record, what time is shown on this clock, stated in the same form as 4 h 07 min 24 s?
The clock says 12 h 49 min 28 s
